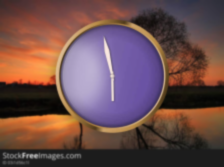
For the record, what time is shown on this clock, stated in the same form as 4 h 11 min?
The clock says 5 h 58 min
